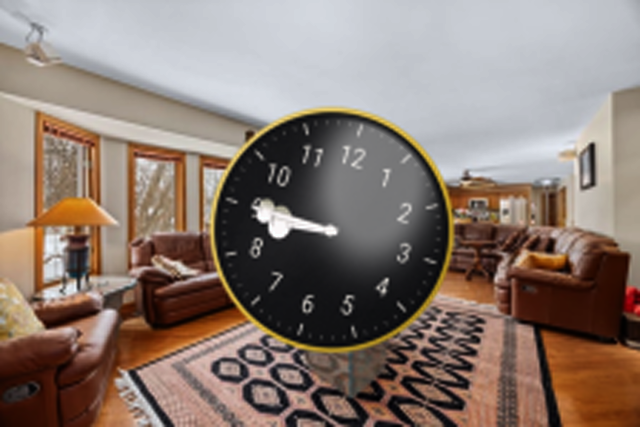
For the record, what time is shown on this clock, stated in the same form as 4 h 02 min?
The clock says 8 h 45 min
